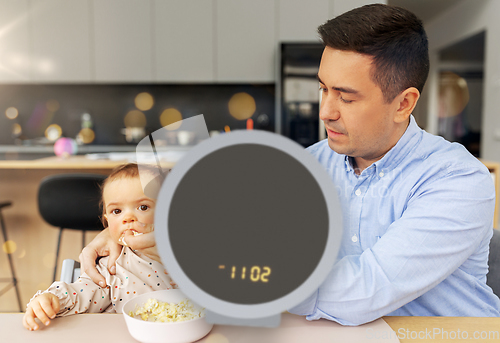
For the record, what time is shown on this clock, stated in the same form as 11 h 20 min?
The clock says 11 h 02 min
